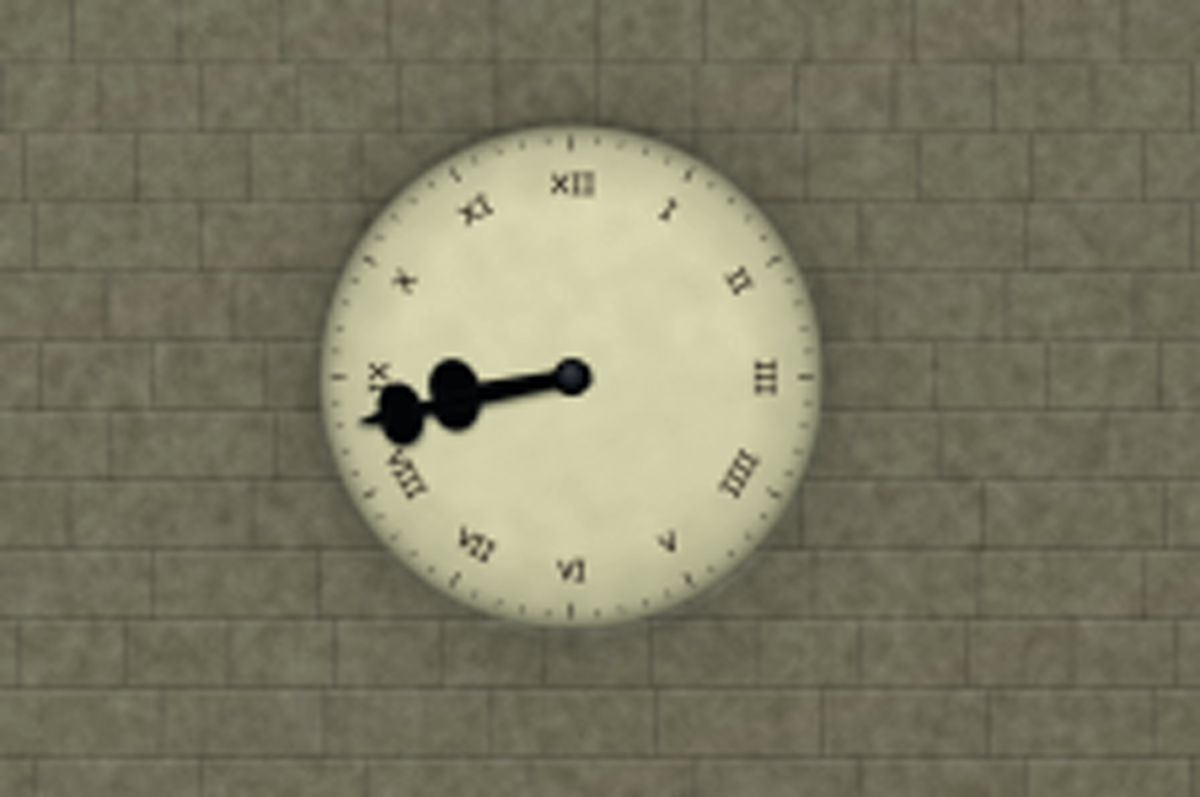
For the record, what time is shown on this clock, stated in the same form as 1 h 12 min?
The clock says 8 h 43 min
